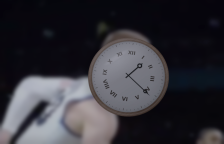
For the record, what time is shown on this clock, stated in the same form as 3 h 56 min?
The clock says 1 h 21 min
